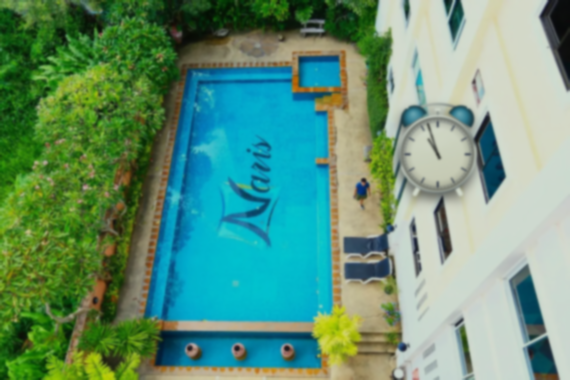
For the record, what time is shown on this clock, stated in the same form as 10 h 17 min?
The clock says 10 h 57 min
